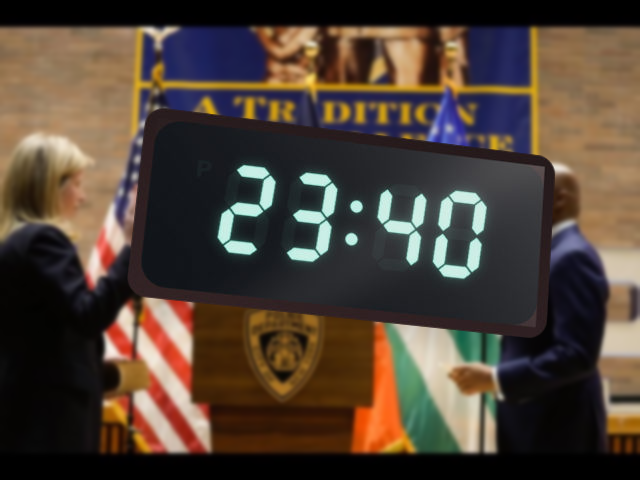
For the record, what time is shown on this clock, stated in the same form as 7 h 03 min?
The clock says 23 h 40 min
